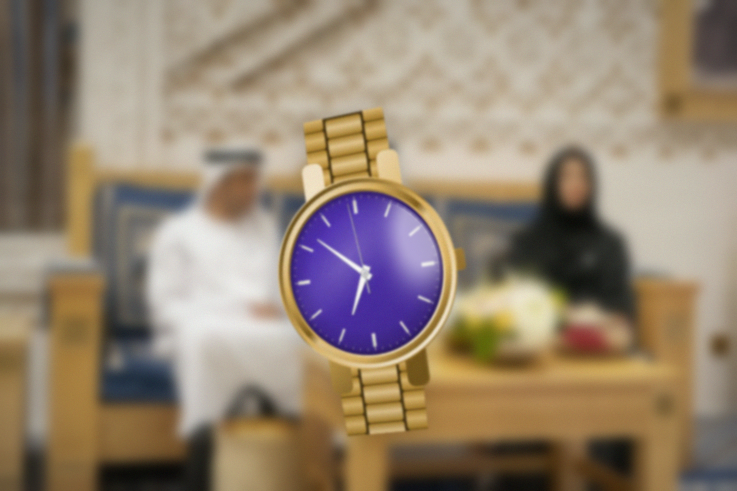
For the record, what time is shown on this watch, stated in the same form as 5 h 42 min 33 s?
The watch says 6 h 51 min 59 s
